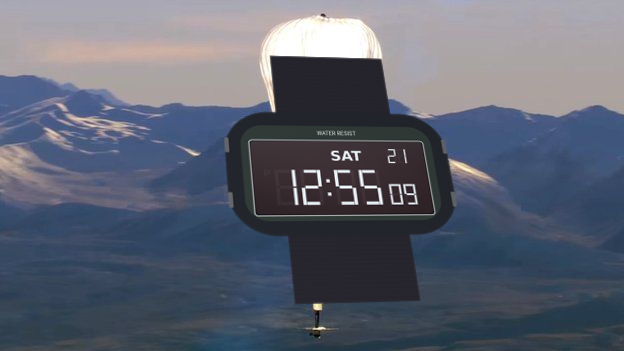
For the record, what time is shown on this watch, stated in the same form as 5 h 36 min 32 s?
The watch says 12 h 55 min 09 s
